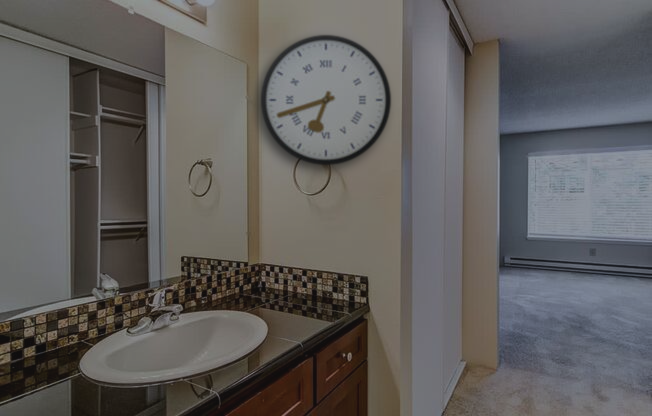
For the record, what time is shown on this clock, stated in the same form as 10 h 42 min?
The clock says 6 h 42 min
